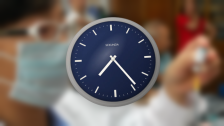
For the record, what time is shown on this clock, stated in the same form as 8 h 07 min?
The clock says 7 h 24 min
